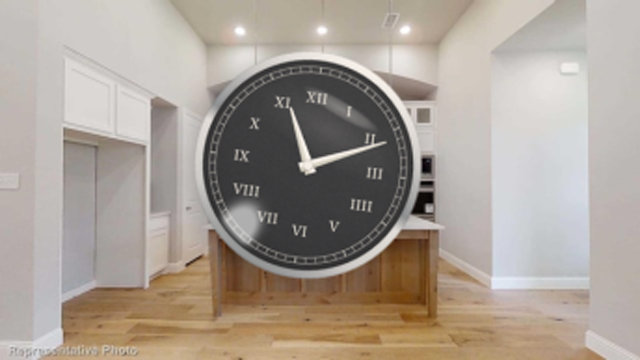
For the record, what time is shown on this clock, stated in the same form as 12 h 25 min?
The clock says 11 h 11 min
